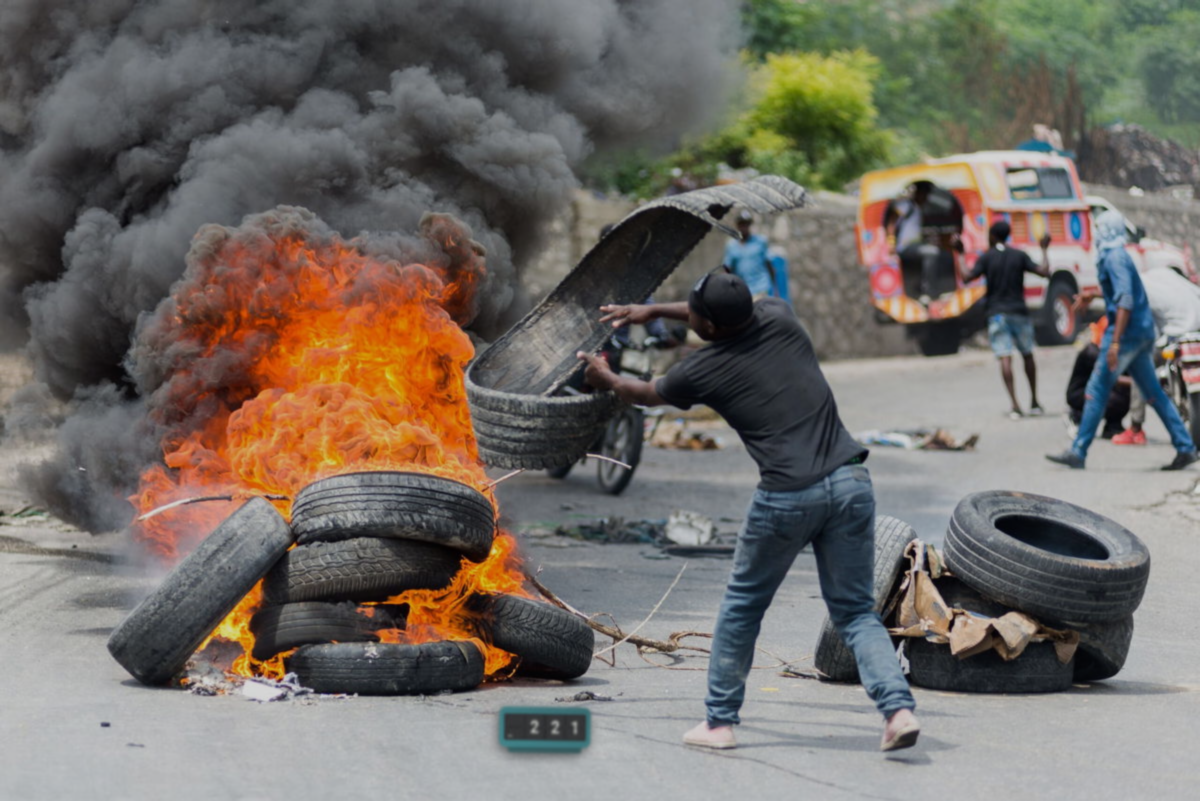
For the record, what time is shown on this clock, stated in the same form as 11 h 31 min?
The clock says 2 h 21 min
